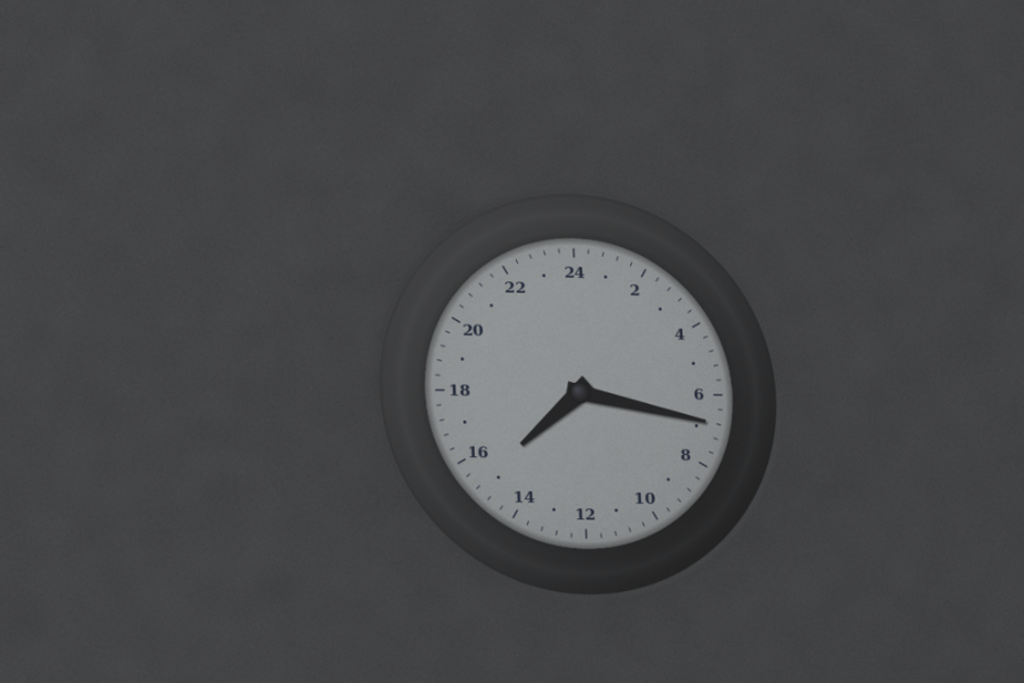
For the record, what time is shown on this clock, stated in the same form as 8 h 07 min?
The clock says 15 h 17 min
